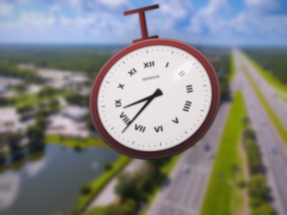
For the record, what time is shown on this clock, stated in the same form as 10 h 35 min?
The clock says 8 h 38 min
